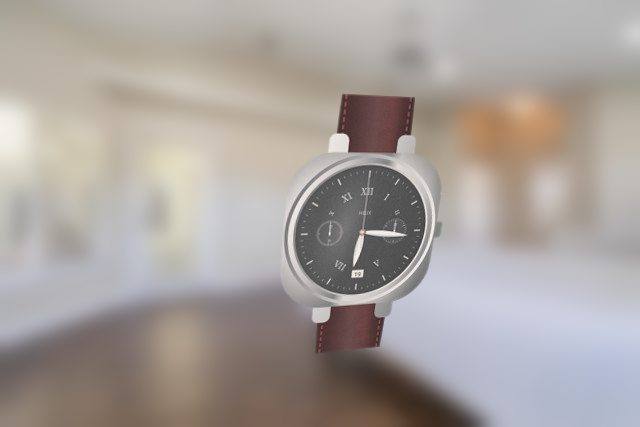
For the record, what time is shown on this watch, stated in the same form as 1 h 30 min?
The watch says 6 h 16 min
